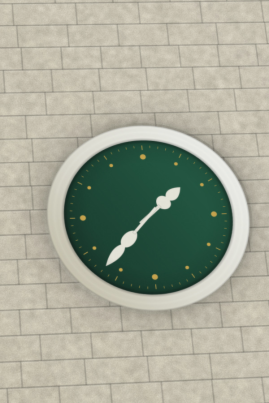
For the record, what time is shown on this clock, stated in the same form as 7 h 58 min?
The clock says 1 h 37 min
